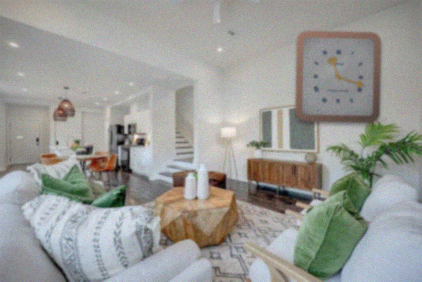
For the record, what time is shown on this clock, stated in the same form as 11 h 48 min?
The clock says 11 h 18 min
